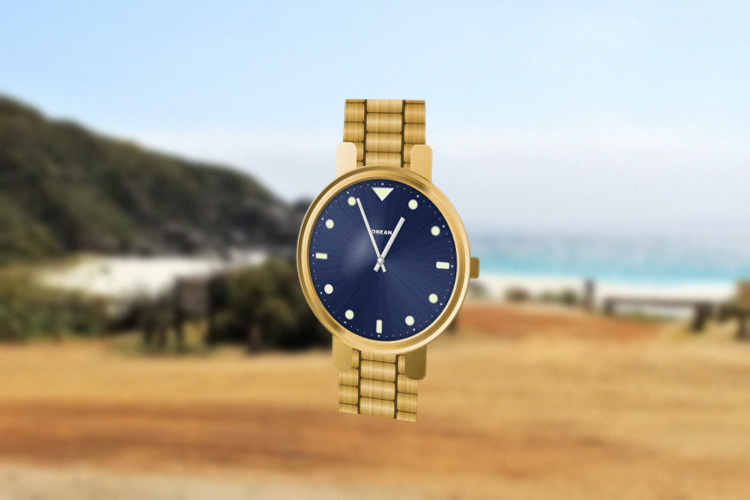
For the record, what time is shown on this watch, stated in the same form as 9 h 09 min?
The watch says 12 h 56 min
